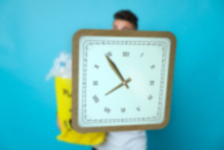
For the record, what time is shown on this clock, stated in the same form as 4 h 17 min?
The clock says 7 h 54 min
